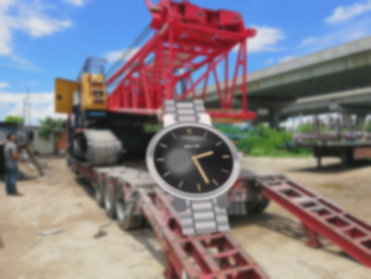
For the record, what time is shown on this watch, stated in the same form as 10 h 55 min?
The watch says 2 h 27 min
